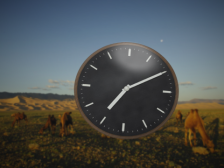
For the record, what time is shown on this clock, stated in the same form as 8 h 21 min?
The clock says 7 h 10 min
